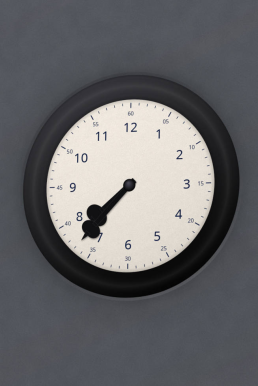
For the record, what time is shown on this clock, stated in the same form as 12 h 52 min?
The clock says 7 h 37 min
